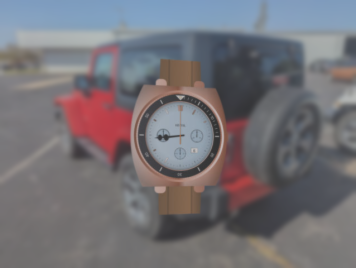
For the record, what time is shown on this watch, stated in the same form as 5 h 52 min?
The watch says 8 h 44 min
